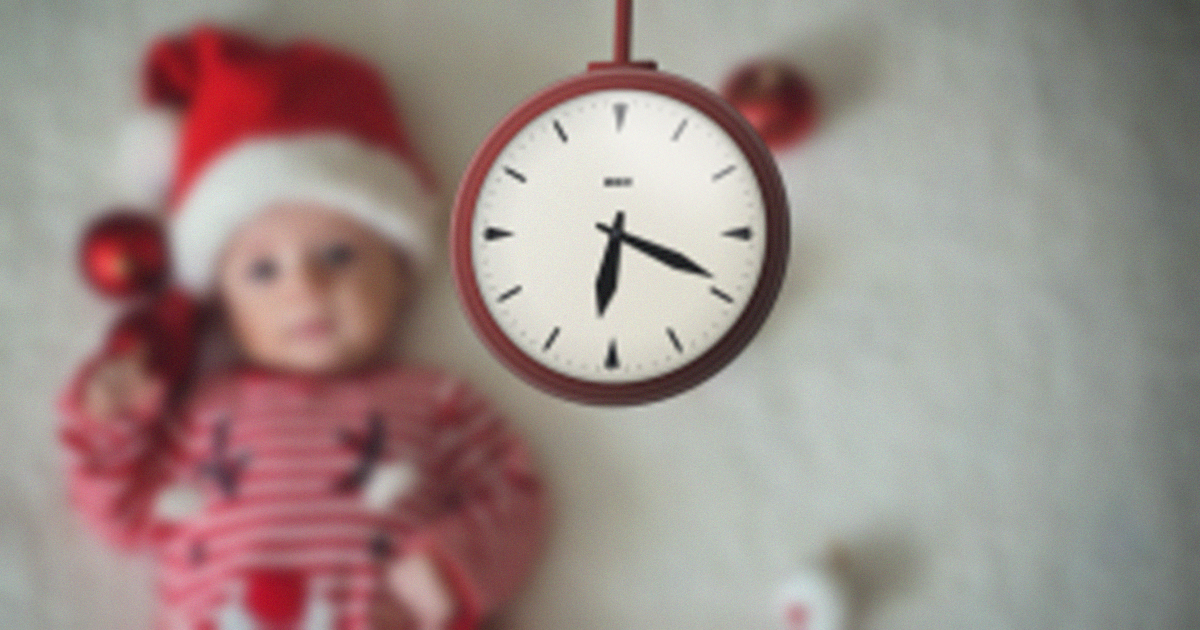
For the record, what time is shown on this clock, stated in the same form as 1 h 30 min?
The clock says 6 h 19 min
